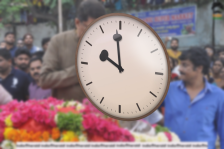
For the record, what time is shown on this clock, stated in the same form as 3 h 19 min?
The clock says 9 h 59 min
